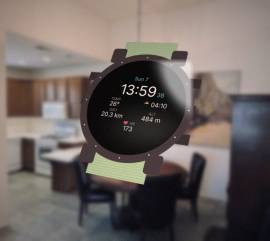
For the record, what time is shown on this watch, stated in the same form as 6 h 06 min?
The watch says 13 h 59 min
